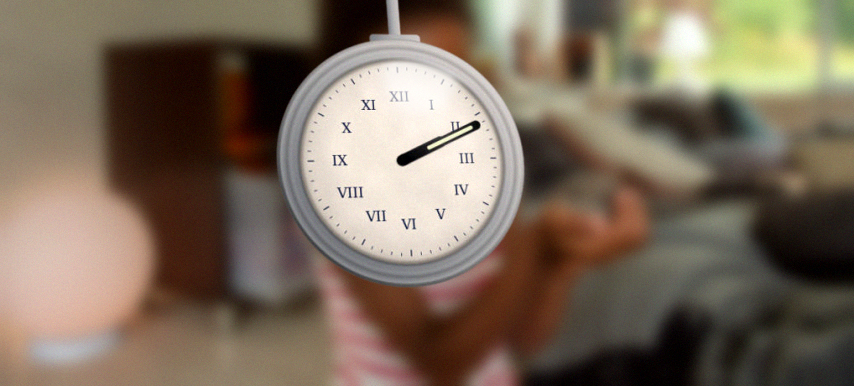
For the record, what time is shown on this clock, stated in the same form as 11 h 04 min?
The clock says 2 h 11 min
